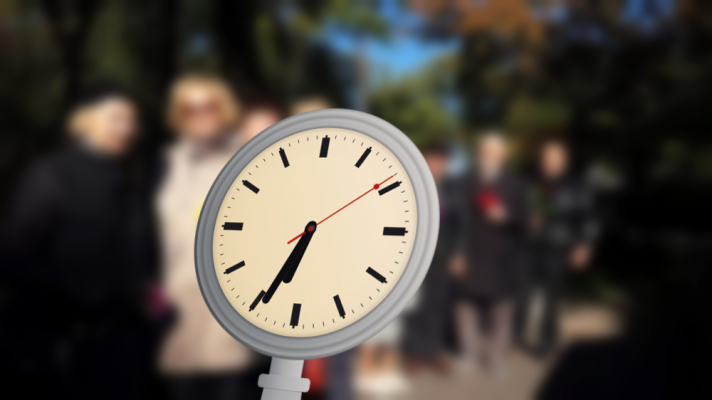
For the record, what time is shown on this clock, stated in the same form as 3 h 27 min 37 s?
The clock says 6 h 34 min 09 s
